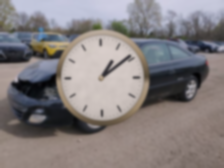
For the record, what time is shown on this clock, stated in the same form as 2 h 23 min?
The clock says 1 h 09 min
